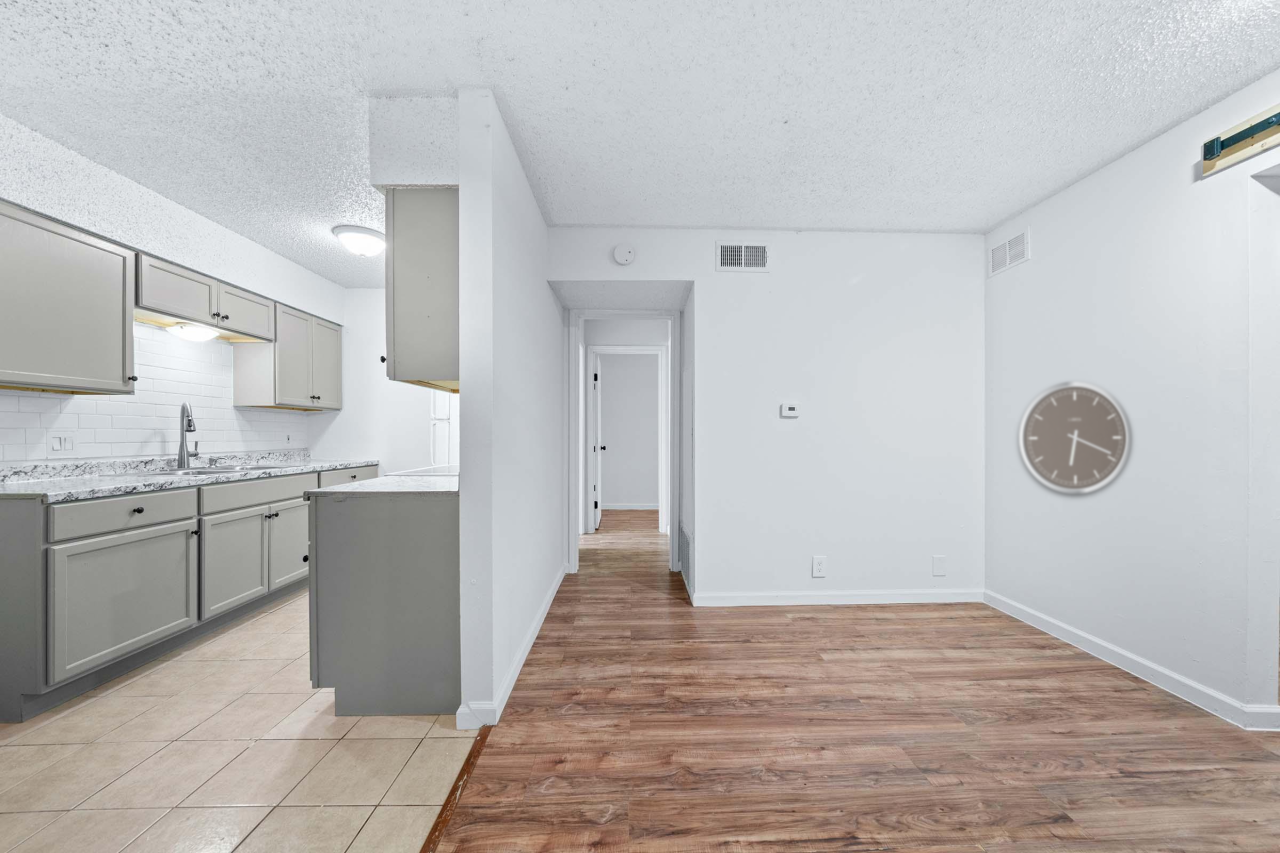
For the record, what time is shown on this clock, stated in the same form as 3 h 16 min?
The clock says 6 h 19 min
